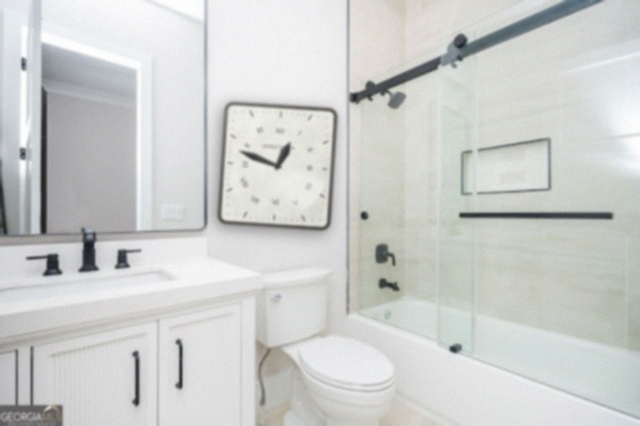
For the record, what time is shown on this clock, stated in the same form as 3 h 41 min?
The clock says 12 h 48 min
